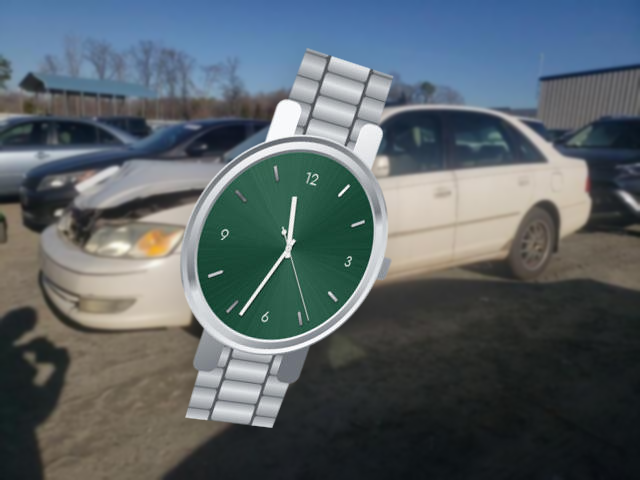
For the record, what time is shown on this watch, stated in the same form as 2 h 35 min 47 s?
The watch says 11 h 33 min 24 s
